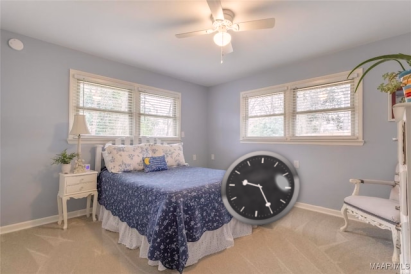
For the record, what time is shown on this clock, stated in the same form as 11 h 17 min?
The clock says 9 h 25 min
